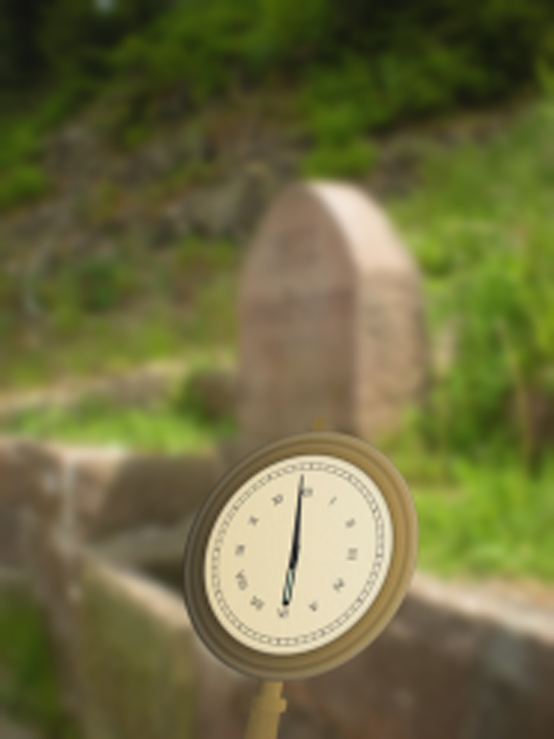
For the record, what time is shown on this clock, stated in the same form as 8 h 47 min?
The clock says 5 h 59 min
